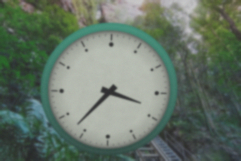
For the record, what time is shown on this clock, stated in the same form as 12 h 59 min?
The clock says 3 h 37 min
